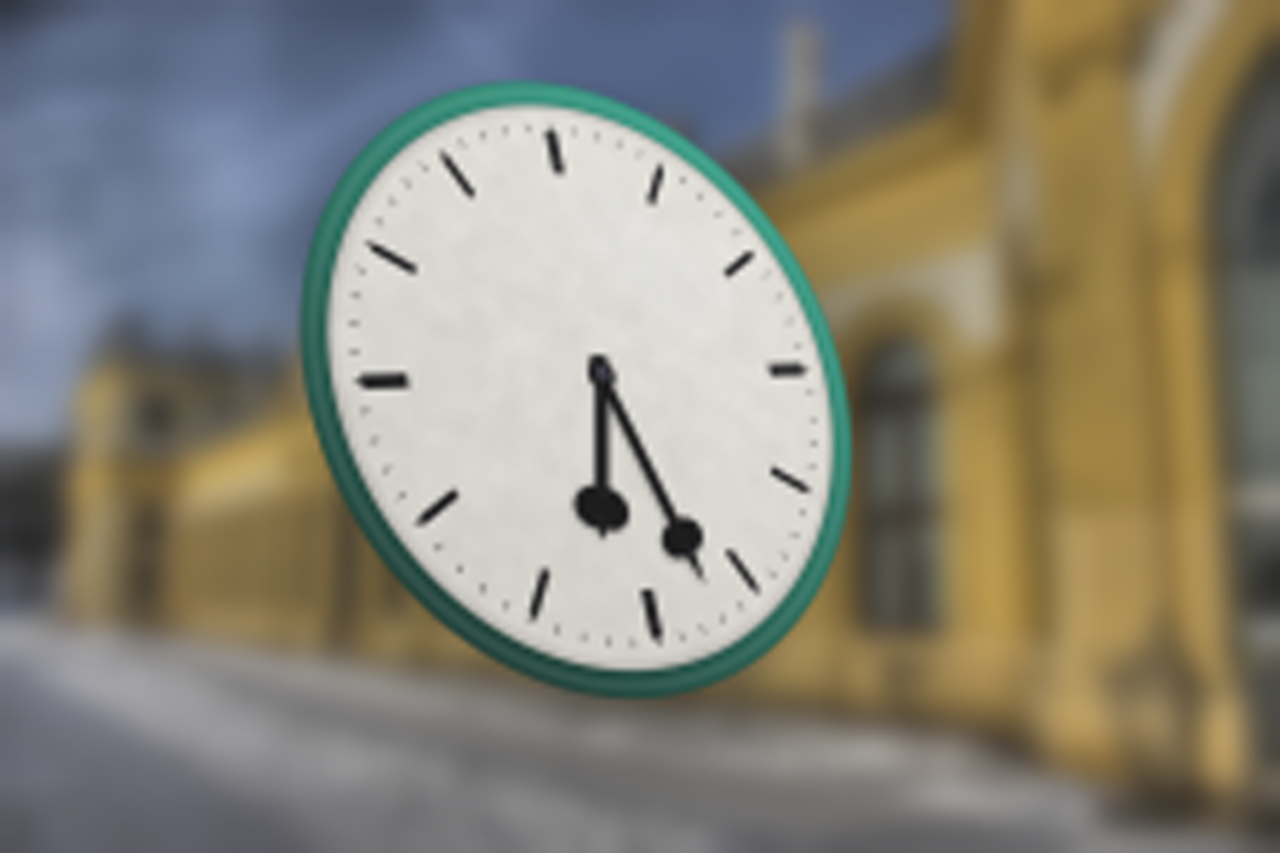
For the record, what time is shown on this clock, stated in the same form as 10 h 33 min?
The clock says 6 h 27 min
